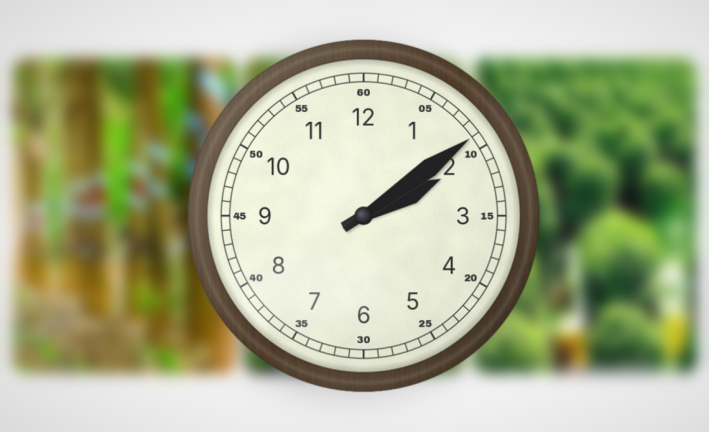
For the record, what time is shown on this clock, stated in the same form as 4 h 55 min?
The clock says 2 h 09 min
